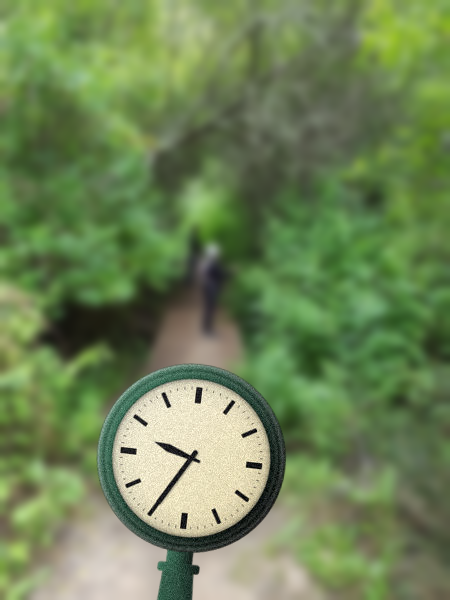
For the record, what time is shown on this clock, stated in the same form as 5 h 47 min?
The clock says 9 h 35 min
